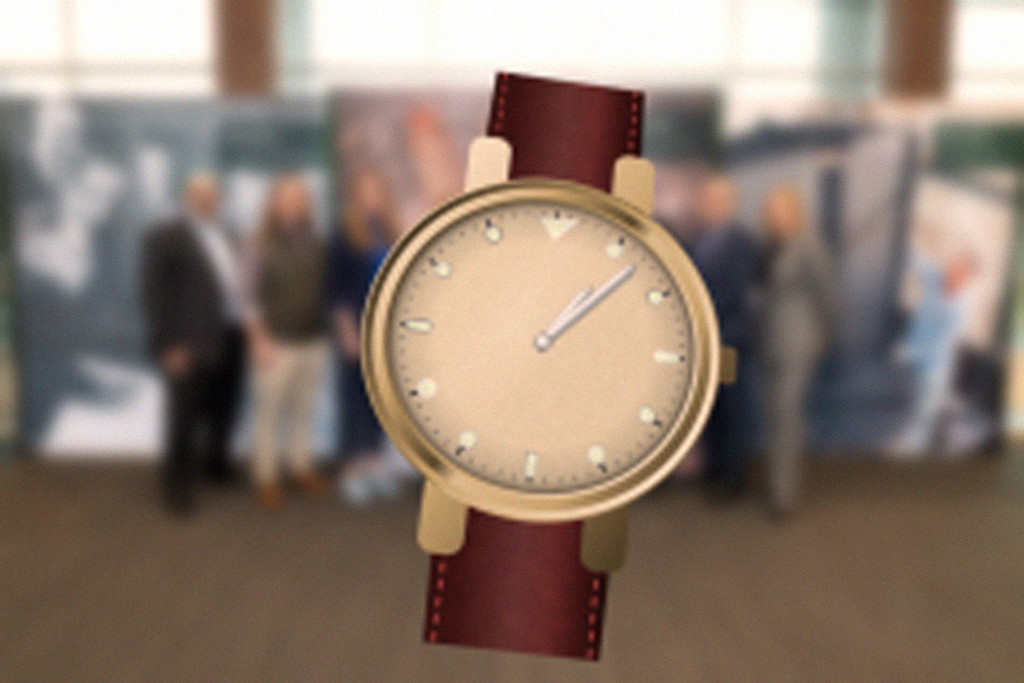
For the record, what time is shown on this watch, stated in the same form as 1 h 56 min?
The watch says 1 h 07 min
